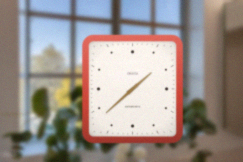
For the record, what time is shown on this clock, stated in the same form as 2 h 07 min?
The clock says 1 h 38 min
